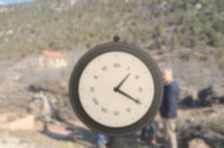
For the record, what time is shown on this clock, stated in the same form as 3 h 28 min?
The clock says 1 h 20 min
